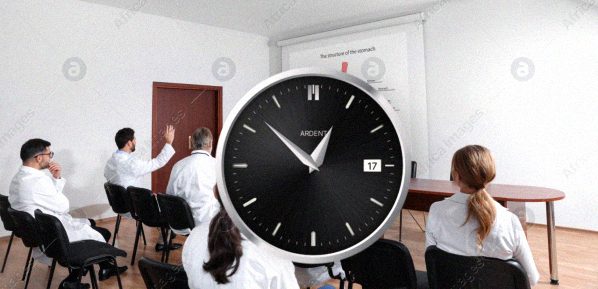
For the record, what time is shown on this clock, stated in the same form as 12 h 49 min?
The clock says 12 h 52 min
